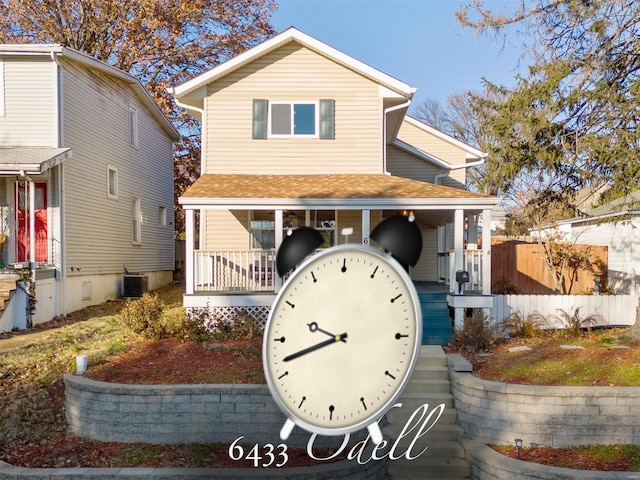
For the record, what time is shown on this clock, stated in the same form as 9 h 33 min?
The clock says 9 h 42 min
